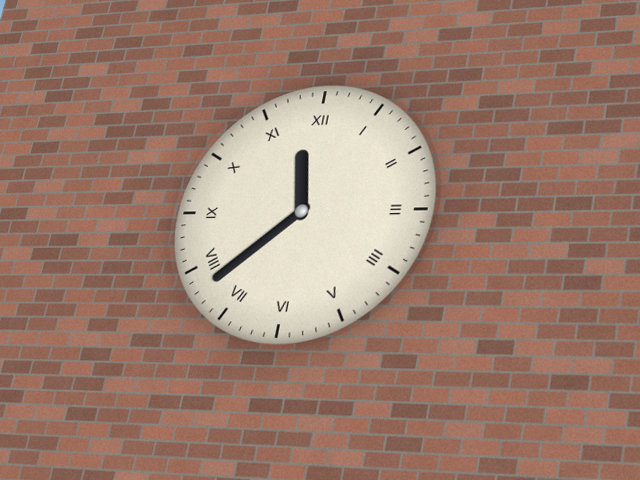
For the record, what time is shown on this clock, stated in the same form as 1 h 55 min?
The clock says 11 h 38 min
